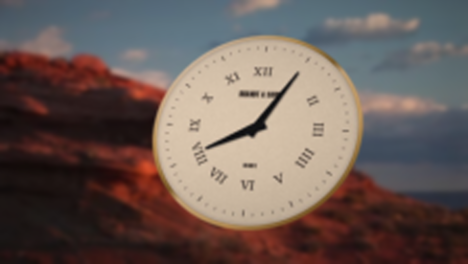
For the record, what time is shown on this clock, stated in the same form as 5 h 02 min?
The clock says 8 h 05 min
